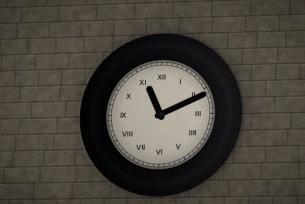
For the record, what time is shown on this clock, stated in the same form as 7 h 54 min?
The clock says 11 h 11 min
